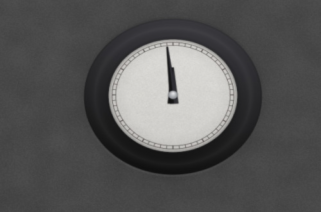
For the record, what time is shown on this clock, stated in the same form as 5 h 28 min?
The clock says 11 h 59 min
